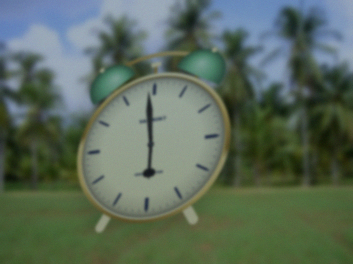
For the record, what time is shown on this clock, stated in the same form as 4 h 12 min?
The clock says 5 h 59 min
